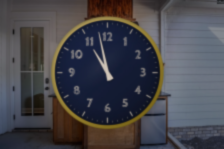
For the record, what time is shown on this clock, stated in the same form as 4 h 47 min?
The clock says 10 h 58 min
